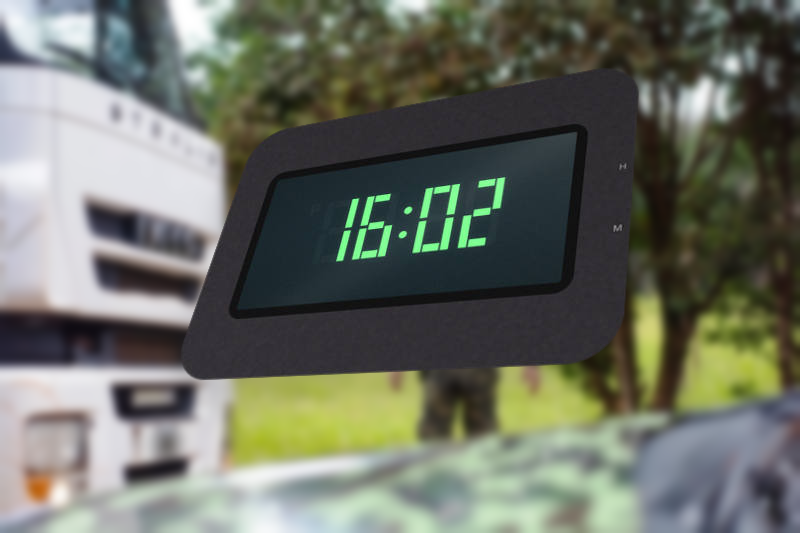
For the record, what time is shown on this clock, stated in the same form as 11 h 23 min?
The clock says 16 h 02 min
